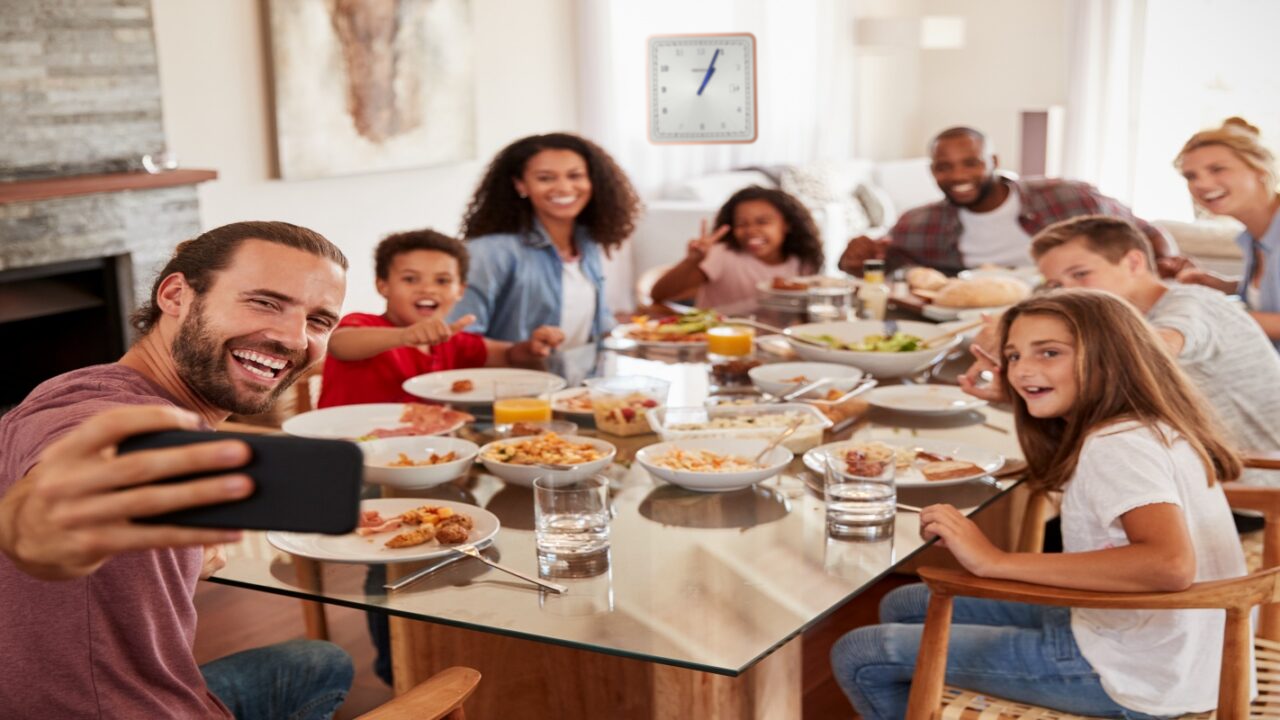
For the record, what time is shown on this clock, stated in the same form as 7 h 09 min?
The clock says 1 h 04 min
